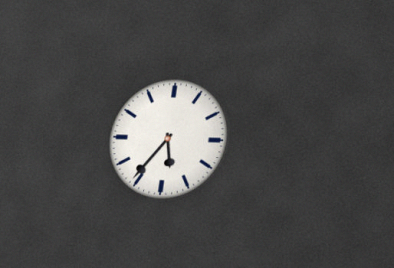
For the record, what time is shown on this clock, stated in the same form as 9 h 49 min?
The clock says 5 h 36 min
